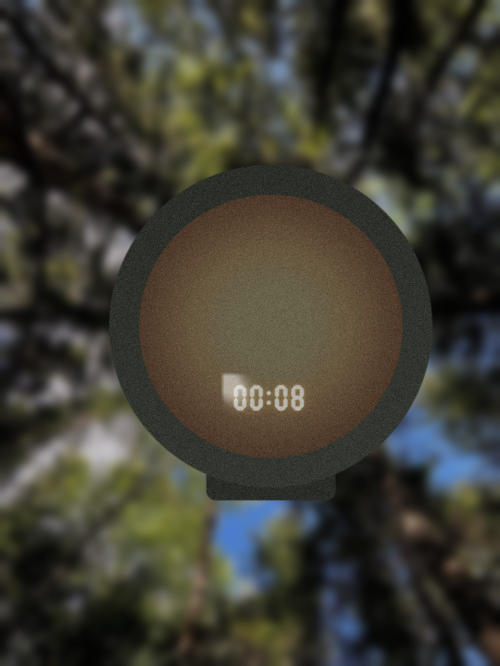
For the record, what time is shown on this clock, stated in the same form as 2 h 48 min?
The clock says 0 h 08 min
